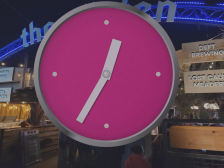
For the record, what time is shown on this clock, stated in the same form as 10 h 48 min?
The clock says 12 h 35 min
